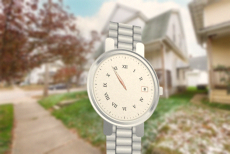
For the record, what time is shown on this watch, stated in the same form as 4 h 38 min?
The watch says 10 h 54 min
